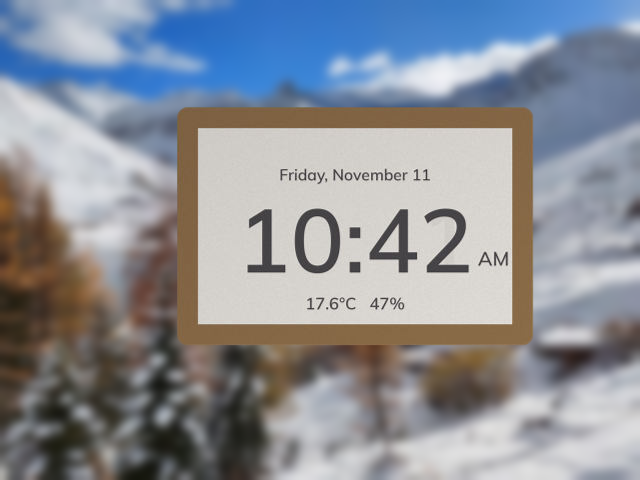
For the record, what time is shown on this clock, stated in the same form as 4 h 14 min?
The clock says 10 h 42 min
